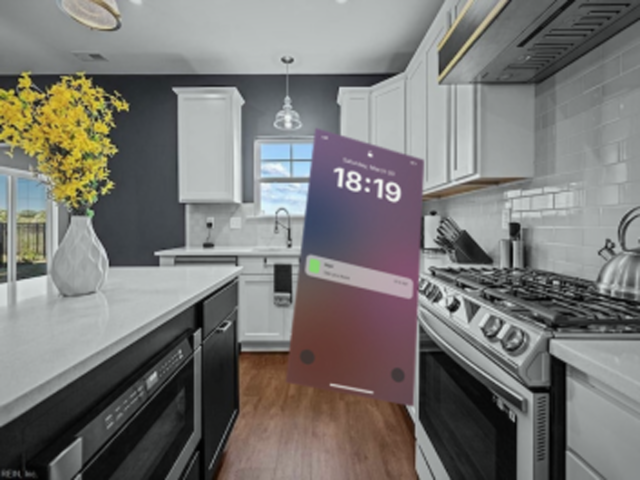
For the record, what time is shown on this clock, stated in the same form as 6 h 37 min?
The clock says 18 h 19 min
